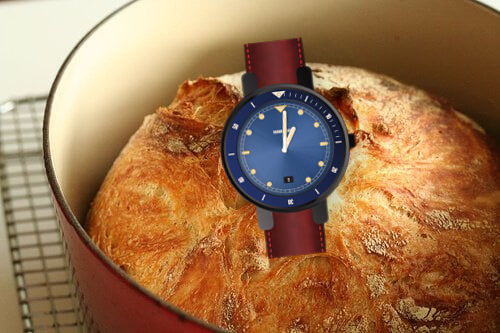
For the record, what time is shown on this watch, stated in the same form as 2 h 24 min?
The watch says 1 h 01 min
